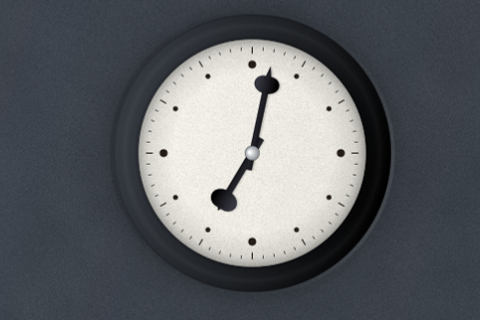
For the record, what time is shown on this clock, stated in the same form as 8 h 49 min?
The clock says 7 h 02 min
